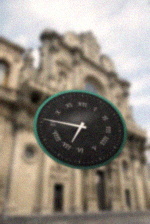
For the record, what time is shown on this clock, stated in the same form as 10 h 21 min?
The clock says 6 h 46 min
